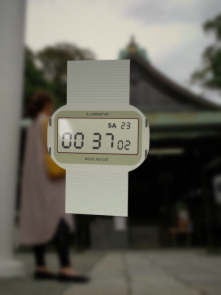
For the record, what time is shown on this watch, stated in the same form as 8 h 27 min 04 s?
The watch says 0 h 37 min 02 s
